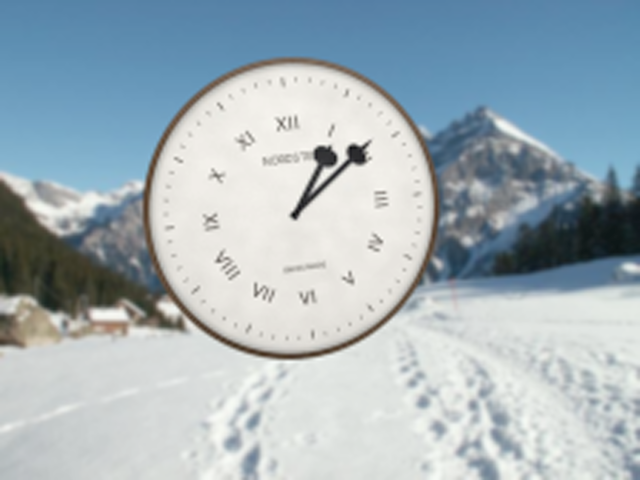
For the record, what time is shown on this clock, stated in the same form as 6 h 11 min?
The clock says 1 h 09 min
